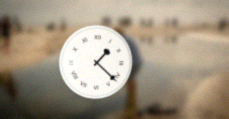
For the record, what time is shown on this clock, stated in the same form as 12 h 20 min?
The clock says 1 h 22 min
